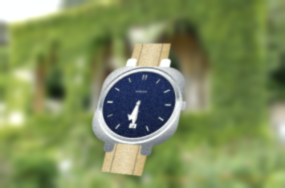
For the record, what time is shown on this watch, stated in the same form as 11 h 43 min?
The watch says 6 h 30 min
